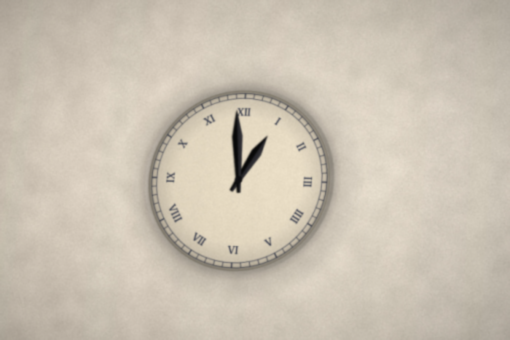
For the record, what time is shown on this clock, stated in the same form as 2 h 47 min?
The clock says 12 h 59 min
